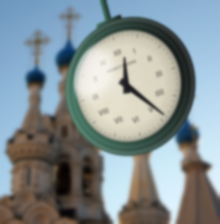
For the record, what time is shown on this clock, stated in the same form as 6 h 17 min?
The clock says 12 h 24 min
